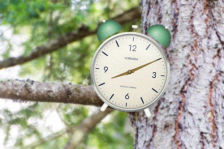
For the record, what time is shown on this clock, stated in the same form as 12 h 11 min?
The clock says 8 h 10 min
